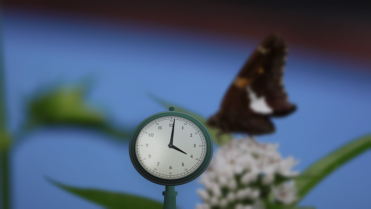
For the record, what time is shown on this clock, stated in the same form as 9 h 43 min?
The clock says 4 h 01 min
